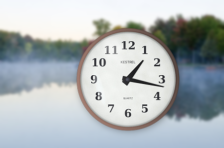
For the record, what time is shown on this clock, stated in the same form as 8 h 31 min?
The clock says 1 h 17 min
